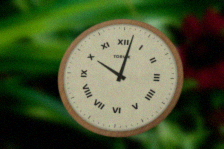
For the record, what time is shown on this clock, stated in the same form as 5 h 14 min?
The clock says 10 h 02 min
